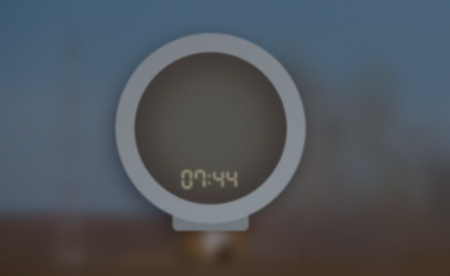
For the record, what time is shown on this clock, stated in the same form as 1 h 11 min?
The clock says 7 h 44 min
